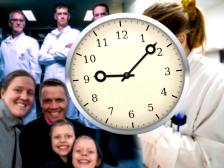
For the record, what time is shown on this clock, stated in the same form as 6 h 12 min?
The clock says 9 h 08 min
